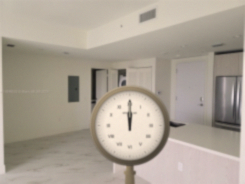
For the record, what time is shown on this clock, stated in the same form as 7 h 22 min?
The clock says 12 h 00 min
